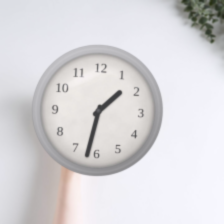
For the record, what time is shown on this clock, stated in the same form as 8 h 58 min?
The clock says 1 h 32 min
